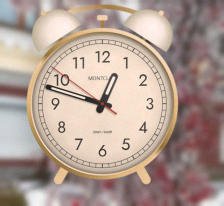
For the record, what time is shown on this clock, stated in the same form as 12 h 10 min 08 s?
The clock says 12 h 47 min 51 s
